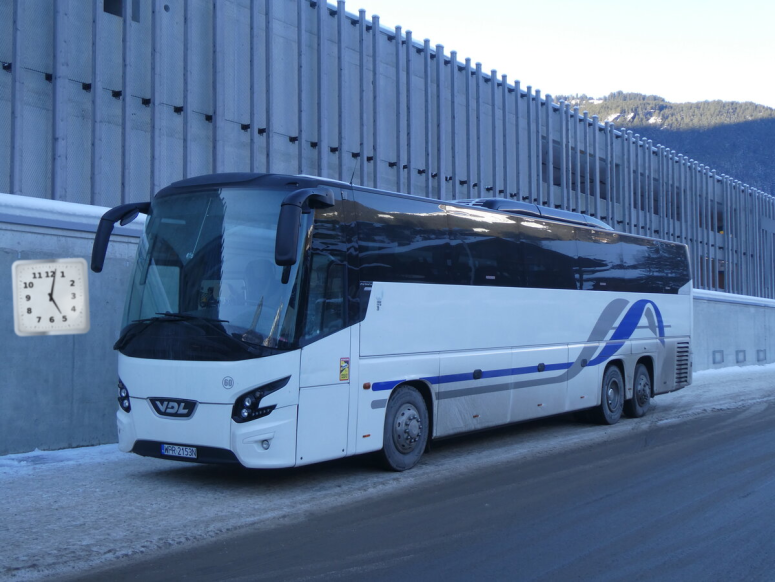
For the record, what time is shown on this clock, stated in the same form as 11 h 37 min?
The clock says 5 h 02 min
